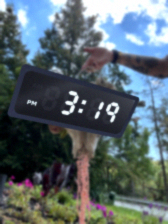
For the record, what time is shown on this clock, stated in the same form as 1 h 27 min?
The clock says 3 h 19 min
